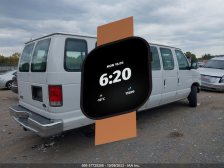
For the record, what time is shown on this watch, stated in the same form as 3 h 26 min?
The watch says 6 h 20 min
